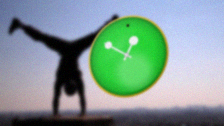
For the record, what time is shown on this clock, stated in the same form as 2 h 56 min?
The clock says 12 h 50 min
